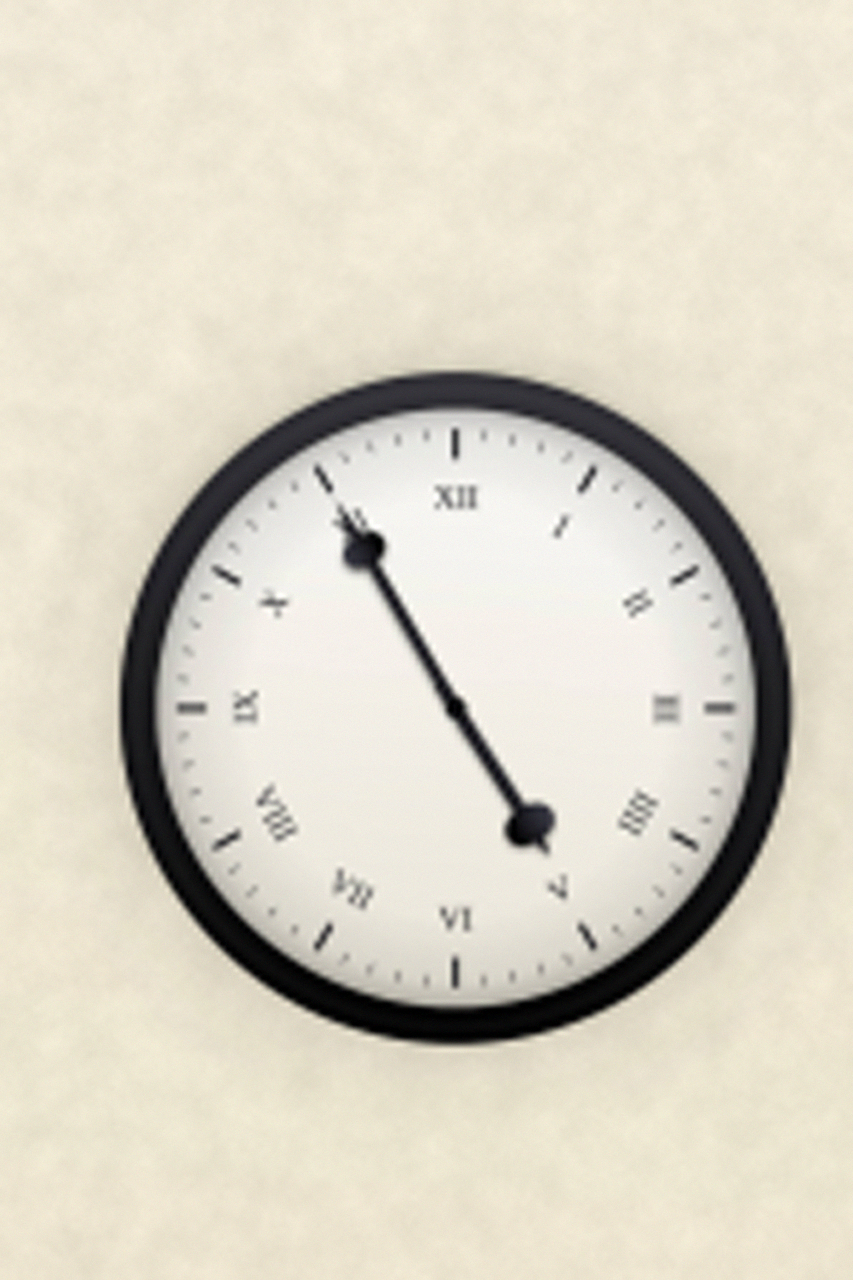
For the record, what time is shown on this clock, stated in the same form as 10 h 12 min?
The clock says 4 h 55 min
